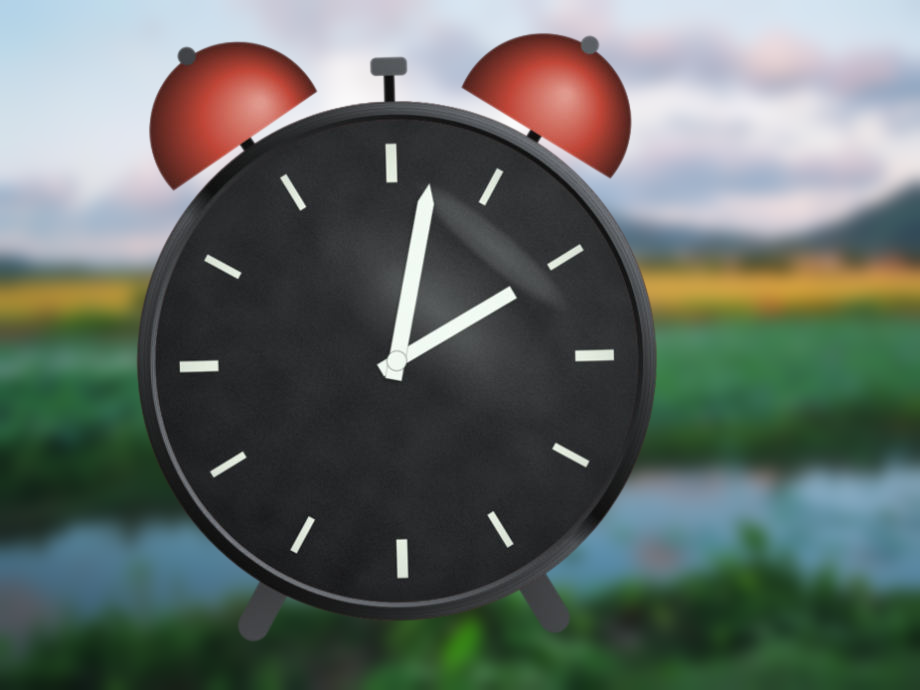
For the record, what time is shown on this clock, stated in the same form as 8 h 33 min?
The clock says 2 h 02 min
